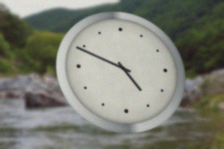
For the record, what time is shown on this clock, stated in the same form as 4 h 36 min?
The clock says 4 h 49 min
